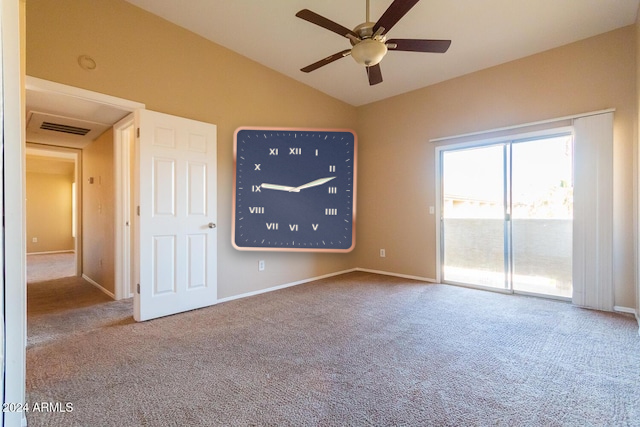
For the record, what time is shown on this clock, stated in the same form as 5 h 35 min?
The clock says 9 h 12 min
